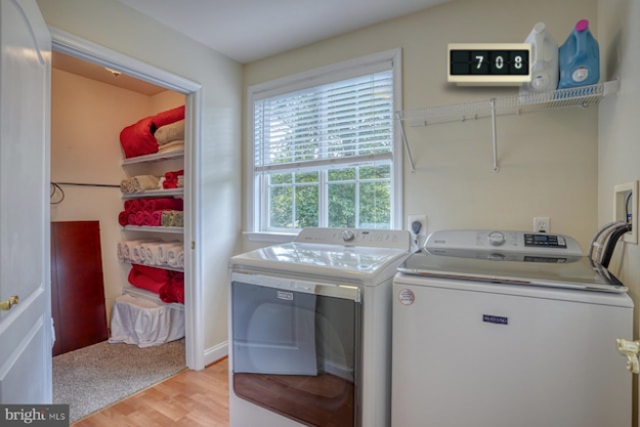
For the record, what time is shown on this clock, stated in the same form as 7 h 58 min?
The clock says 7 h 08 min
